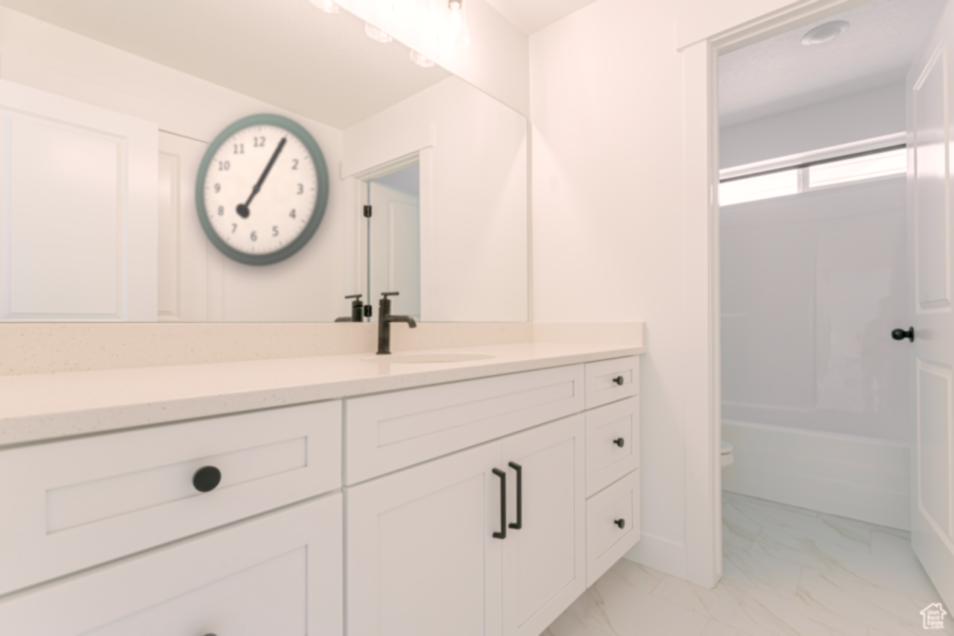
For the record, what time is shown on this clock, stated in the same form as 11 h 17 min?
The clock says 7 h 05 min
